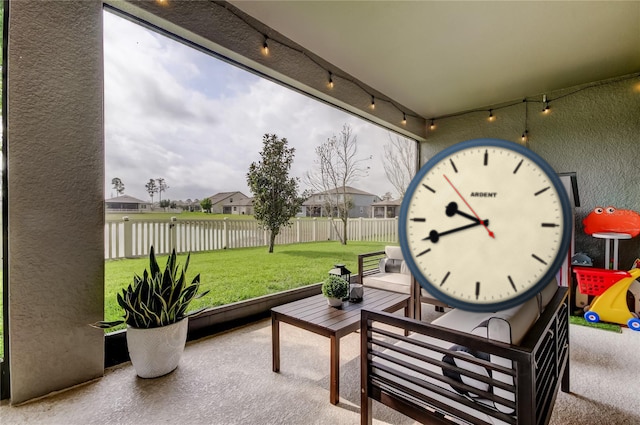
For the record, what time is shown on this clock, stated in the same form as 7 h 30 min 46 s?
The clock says 9 h 41 min 53 s
